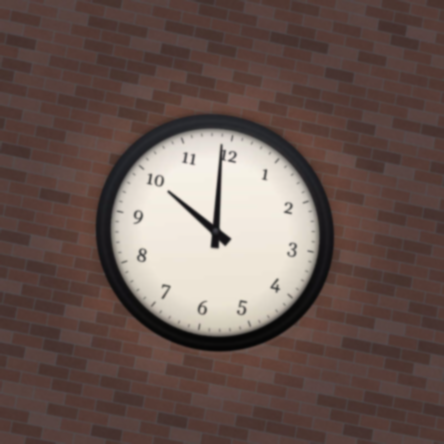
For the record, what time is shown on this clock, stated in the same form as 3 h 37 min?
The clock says 9 h 59 min
